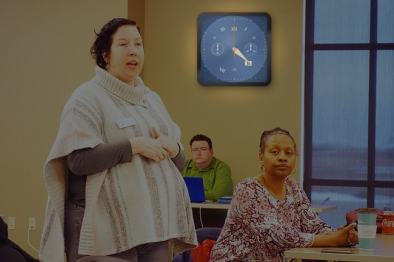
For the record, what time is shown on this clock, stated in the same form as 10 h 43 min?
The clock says 4 h 22 min
